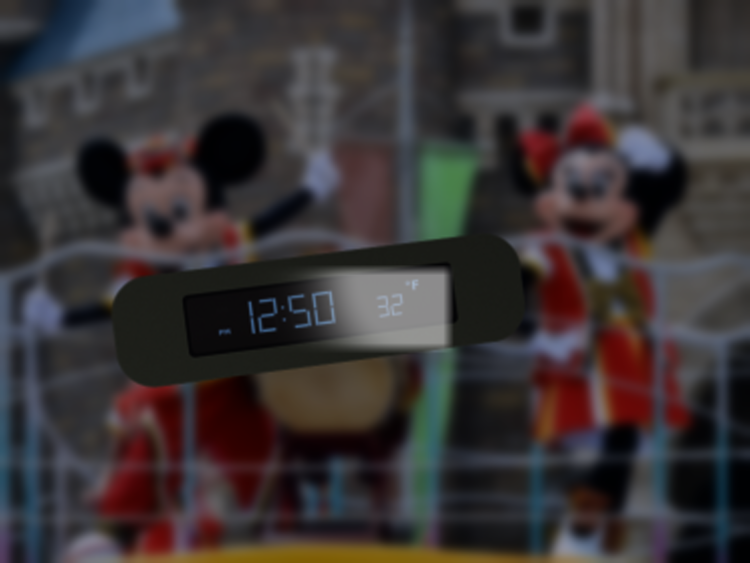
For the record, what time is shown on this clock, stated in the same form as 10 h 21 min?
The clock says 12 h 50 min
